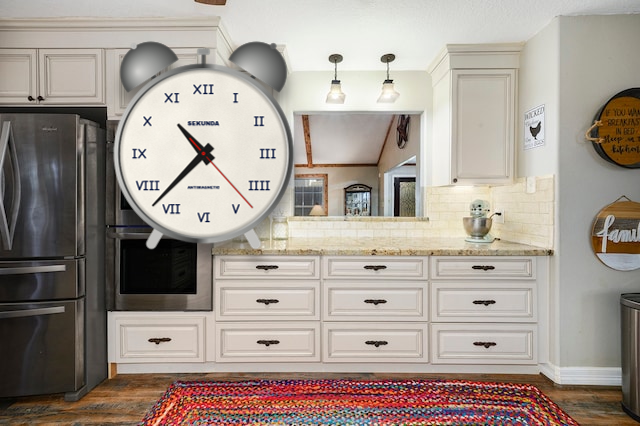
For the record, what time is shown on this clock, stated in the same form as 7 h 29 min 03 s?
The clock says 10 h 37 min 23 s
